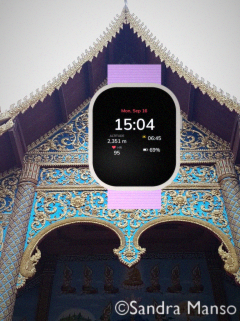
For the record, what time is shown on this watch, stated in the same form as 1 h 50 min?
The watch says 15 h 04 min
